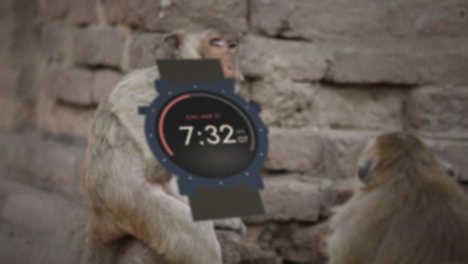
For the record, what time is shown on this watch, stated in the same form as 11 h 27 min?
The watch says 7 h 32 min
